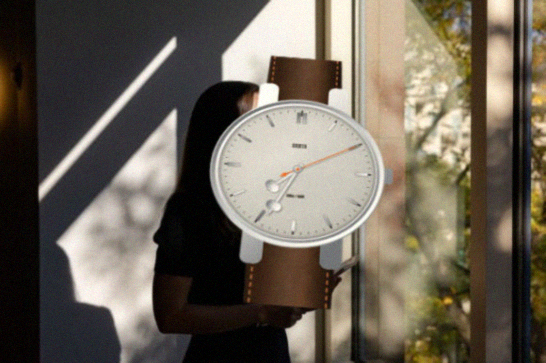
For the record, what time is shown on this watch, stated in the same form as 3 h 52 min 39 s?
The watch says 7 h 34 min 10 s
